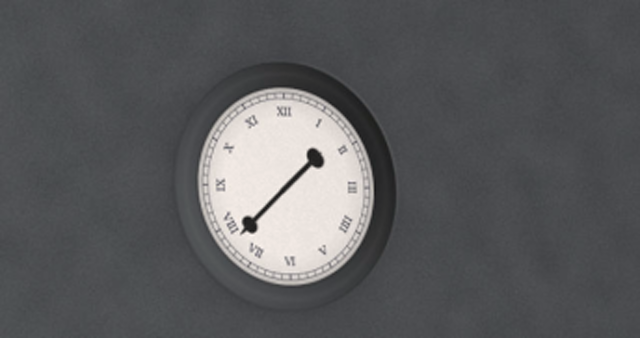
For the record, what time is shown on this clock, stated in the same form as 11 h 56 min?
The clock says 1 h 38 min
